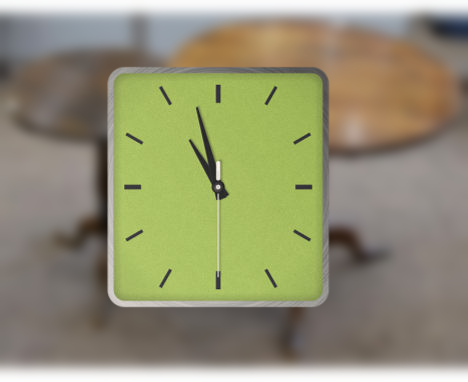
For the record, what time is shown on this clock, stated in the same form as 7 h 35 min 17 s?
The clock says 10 h 57 min 30 s
